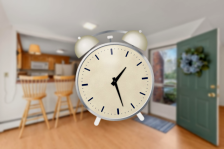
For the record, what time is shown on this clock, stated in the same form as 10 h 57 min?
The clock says 1 h 28 min
